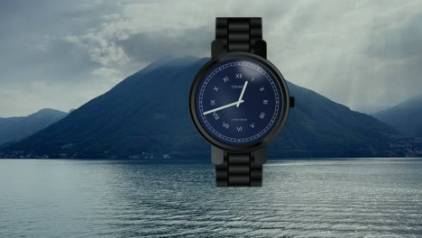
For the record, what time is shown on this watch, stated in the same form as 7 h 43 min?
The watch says 12 h 42 min
